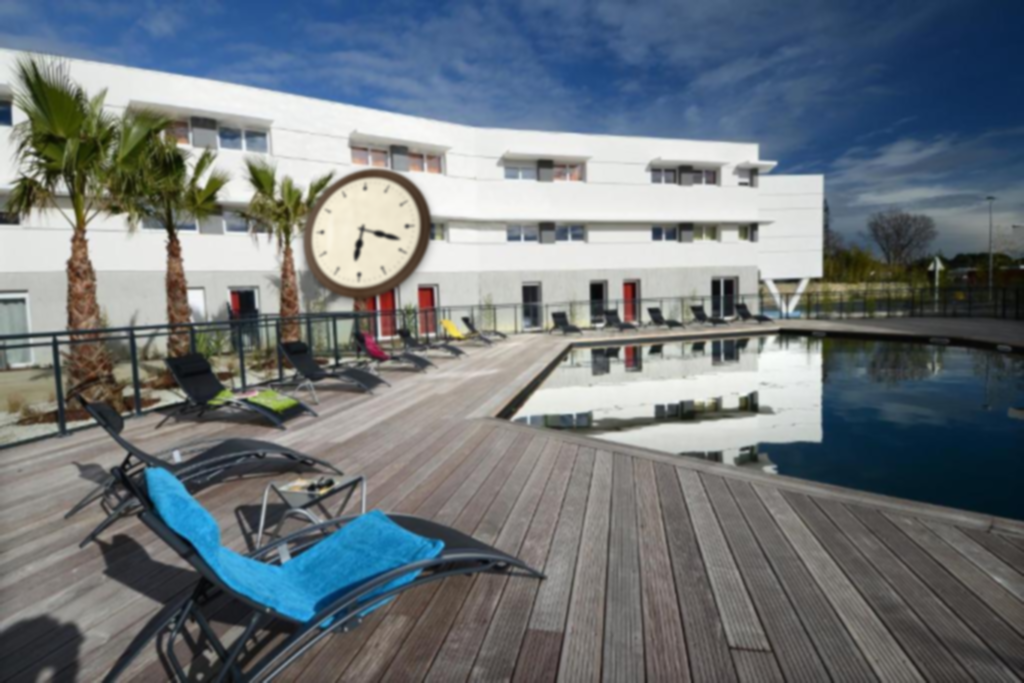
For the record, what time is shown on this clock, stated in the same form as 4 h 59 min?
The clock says 6 h 18 min
